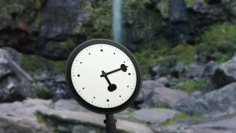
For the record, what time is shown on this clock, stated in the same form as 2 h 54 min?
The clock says 5 h 12 min
